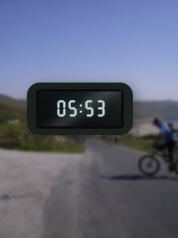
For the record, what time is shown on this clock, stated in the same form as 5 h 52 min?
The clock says 5 h 53 min
